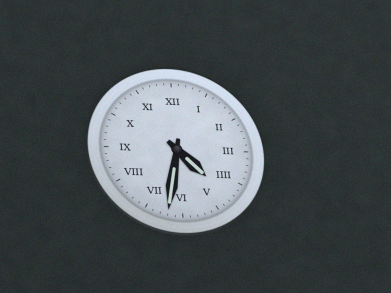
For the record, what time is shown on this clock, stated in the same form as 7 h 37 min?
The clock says 4 h 32 min
